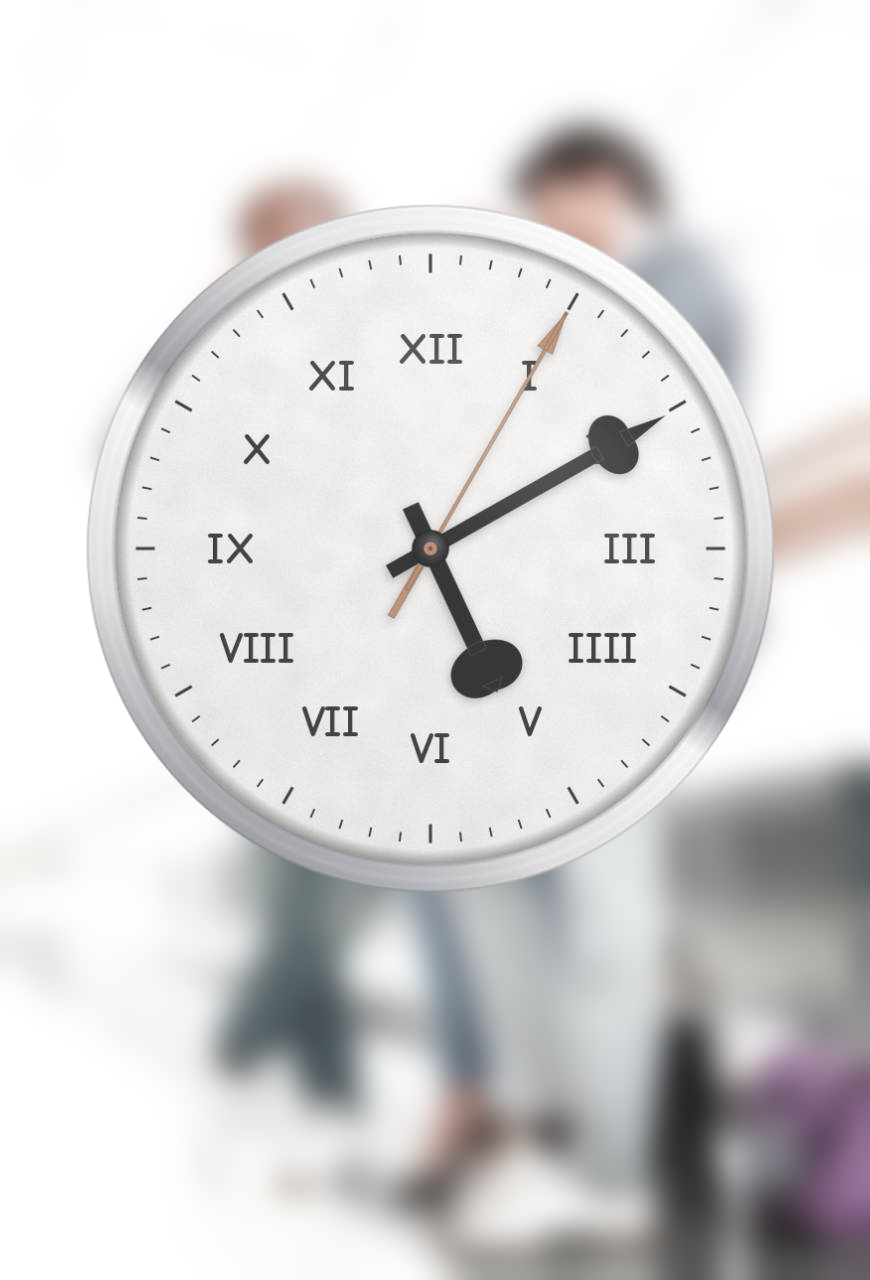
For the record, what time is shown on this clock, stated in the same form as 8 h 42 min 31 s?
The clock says 5 h 10 min 05 s
